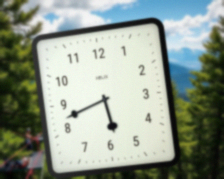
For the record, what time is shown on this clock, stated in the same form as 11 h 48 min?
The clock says 5 h 42 min
